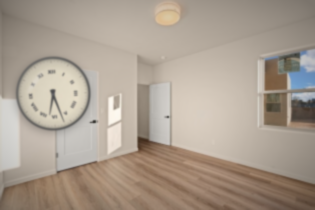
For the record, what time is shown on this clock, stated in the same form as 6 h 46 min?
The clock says 6 h 27 min
